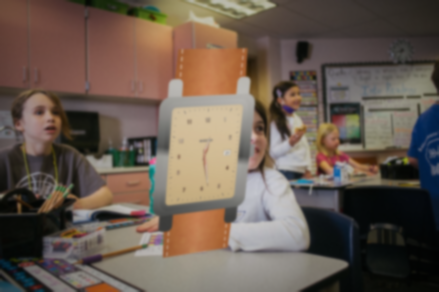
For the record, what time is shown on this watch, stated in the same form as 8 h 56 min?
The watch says 12 h 28 min
